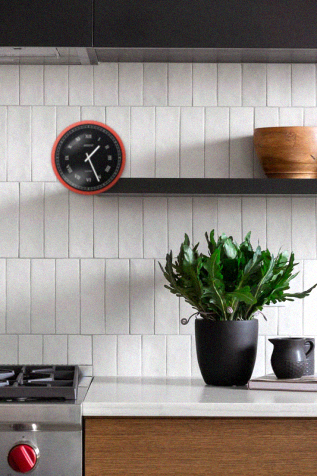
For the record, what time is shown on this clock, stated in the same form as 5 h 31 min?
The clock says 1 h 26 min
